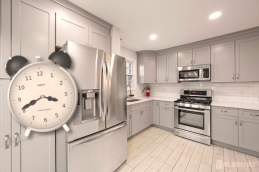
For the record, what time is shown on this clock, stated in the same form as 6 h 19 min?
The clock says 3 h 41 min
